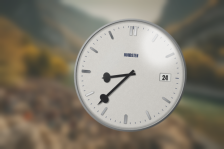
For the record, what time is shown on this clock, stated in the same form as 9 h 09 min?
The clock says 8 h 37 min
